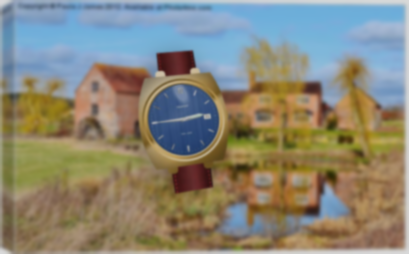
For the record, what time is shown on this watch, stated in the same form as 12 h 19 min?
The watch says 2 h 45 min
